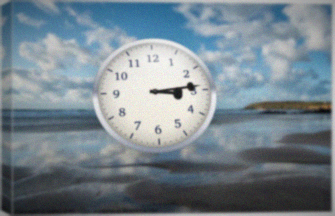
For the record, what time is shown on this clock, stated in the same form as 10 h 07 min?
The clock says 3 h 14 min
